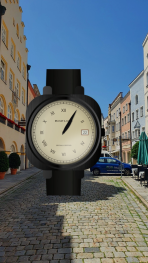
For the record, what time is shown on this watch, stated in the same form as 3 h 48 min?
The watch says 1 h 05 min
